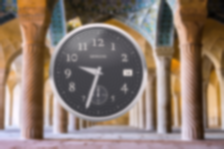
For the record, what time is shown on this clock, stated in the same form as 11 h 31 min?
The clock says 9 h 33 min
